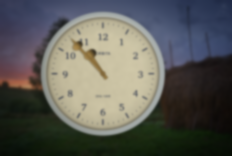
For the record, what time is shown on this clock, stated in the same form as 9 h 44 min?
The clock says 10 h 53 min
